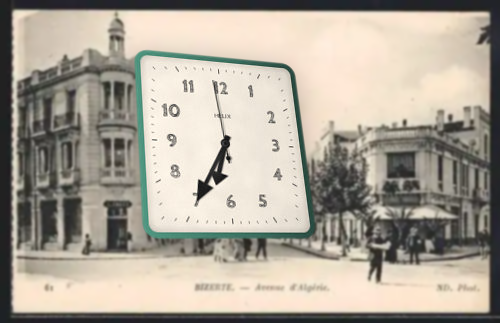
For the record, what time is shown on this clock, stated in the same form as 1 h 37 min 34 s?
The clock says 6 h 34 min 59 s
